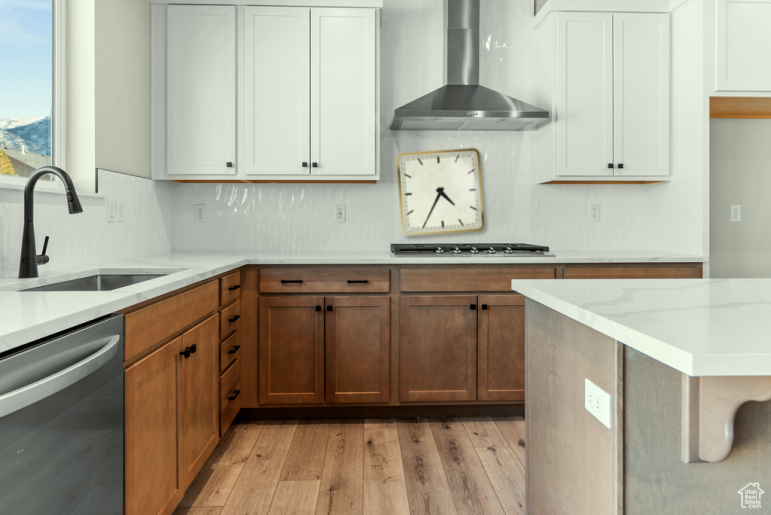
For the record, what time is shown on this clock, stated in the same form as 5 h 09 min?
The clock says 4 h 35 min
